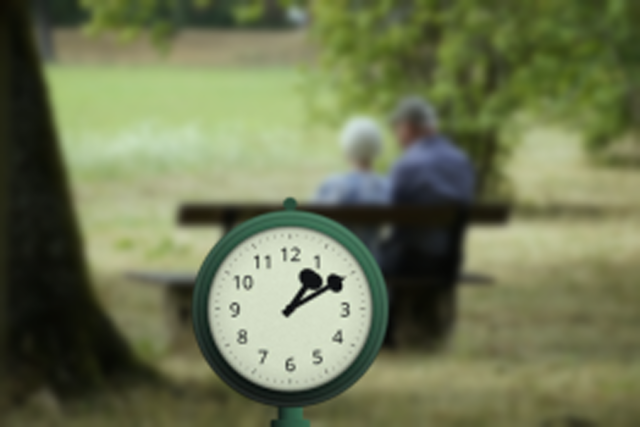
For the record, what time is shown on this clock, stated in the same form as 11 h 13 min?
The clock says 1 h 10 min
